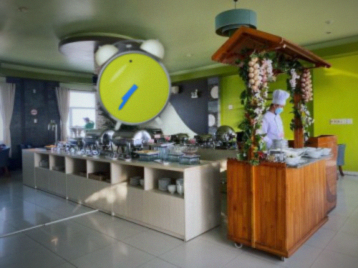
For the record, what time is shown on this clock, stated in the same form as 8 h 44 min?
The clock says 7 h 37 min
